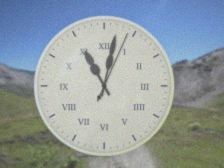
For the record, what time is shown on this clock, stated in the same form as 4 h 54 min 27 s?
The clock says 11 h 02 min 04 s
